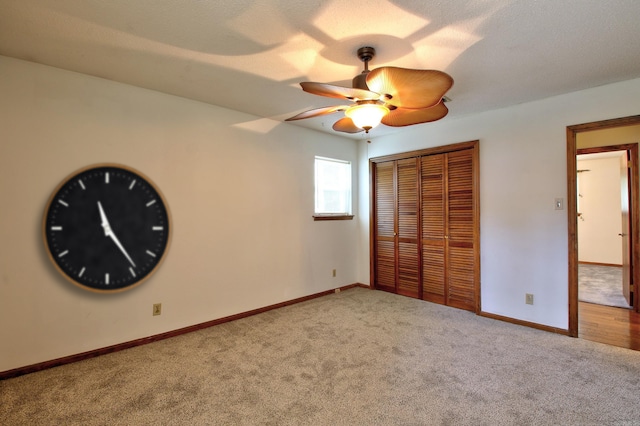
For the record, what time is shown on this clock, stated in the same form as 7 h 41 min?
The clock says 11 h 24 min
